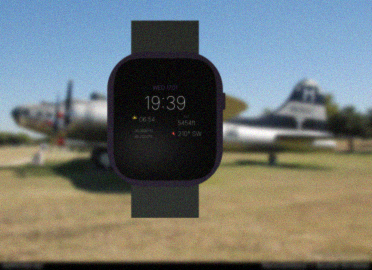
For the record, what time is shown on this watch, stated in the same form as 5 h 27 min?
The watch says 19 h 39 min
